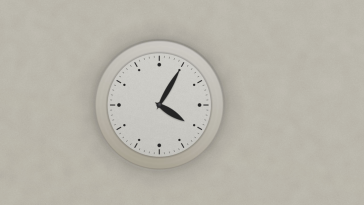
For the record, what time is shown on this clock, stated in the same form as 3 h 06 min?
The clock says 4 h 05 min
